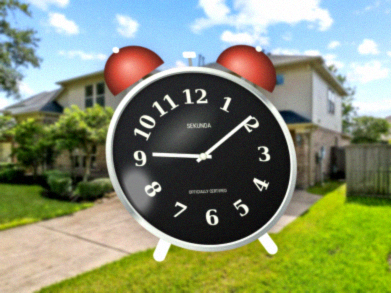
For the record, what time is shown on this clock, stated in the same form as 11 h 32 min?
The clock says 9 h 09 min
